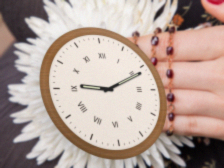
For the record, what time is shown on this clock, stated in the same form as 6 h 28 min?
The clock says 9 h 11 min
